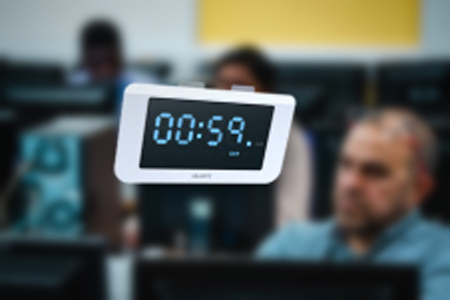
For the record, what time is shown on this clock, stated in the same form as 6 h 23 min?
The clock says 0 h 59 min
